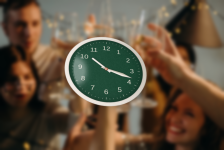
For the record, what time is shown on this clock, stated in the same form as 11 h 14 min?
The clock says 10 h 18 min
